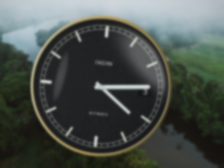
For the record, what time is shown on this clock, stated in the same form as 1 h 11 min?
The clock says 4 h 14 min
